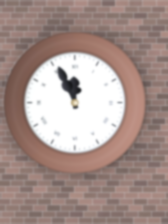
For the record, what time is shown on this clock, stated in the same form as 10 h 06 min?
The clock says 11 h 56 min
